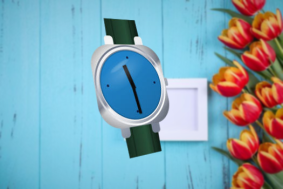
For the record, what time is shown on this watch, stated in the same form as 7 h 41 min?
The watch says 11 h 29 min
